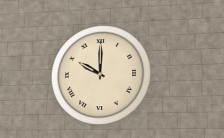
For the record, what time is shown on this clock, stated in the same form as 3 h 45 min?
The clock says 10 h 00 min
